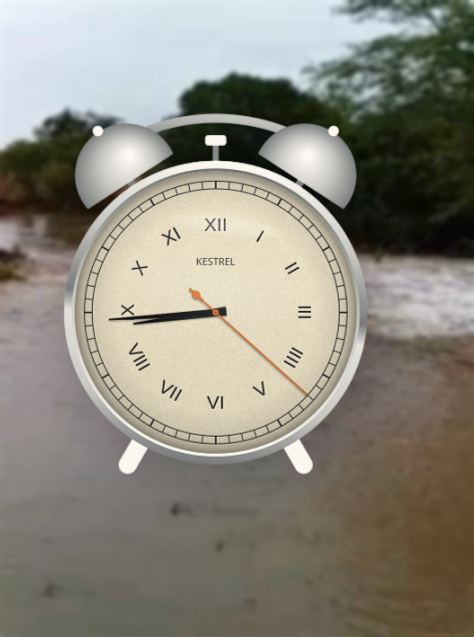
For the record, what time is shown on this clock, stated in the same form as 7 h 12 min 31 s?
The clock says 8 h 44 min 22 s
